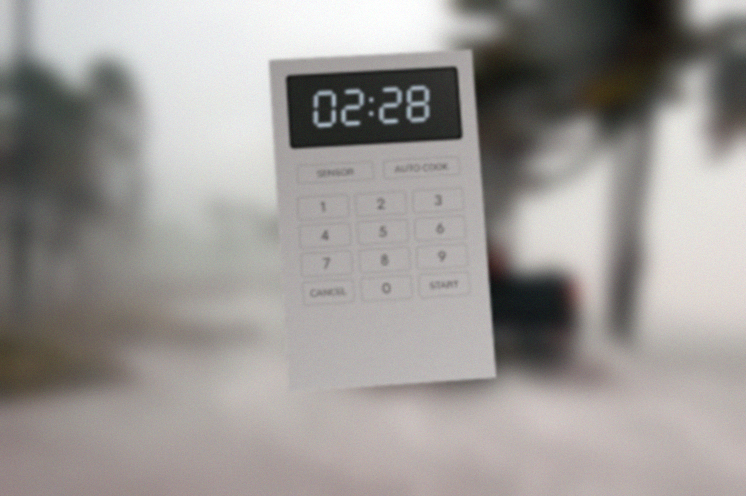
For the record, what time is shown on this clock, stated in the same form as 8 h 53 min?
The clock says 2 h 28 min
